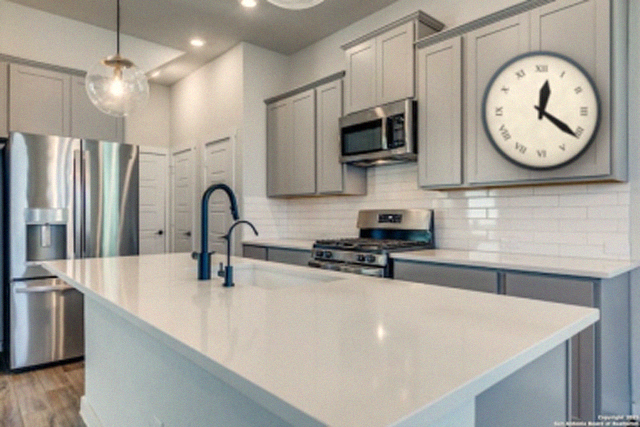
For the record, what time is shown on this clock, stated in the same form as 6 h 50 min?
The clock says 12 h 21 min
